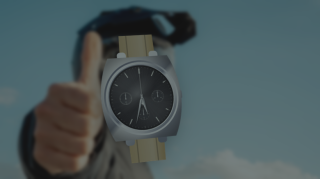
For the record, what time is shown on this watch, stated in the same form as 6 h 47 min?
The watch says 5 h 33 min
